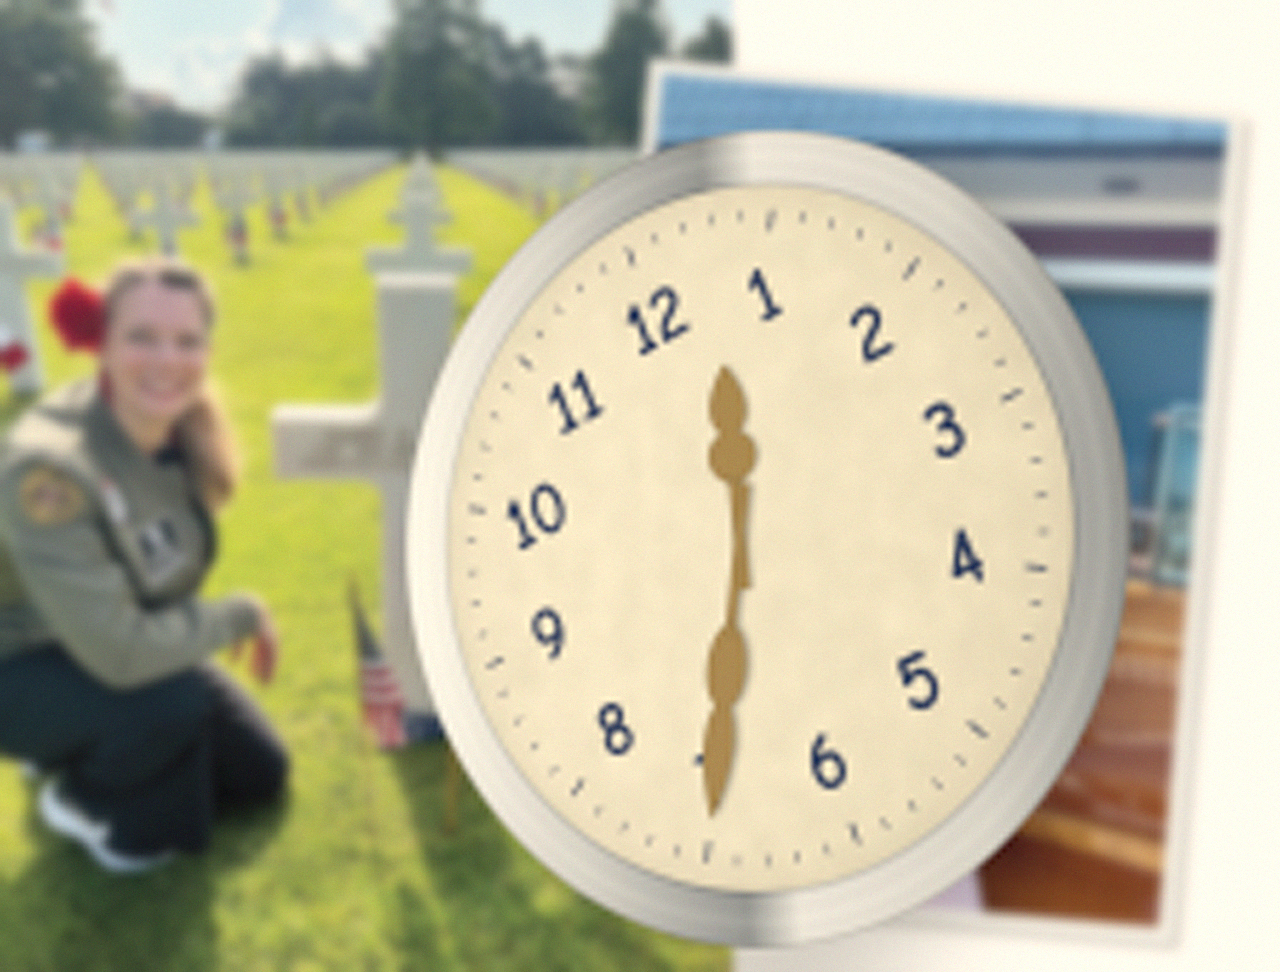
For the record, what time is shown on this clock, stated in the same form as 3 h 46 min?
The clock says 12 h 35 min
